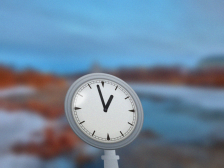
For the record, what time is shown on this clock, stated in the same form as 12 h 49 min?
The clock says 12 h 58 min
